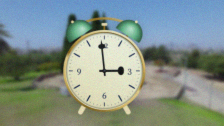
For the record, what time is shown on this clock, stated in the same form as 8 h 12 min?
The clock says 2 h 59 min
